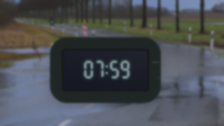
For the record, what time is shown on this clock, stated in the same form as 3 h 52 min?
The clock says 7 h 59 min
